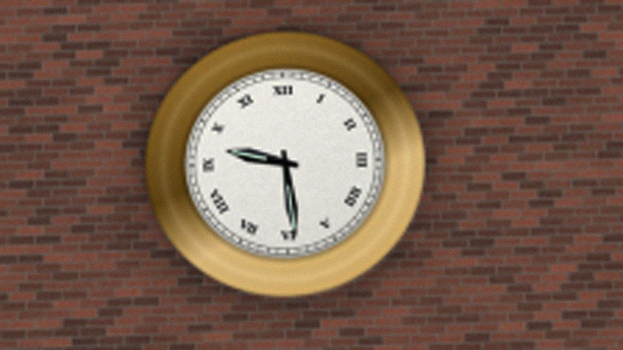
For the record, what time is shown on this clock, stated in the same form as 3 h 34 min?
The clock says 9 h 29 min
